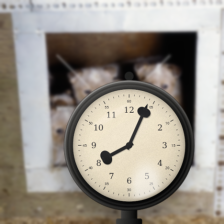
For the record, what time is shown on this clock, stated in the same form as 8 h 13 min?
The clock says 8 h 04 min
